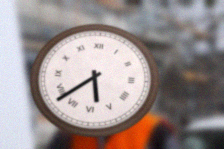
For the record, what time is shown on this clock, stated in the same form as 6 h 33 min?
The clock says 5 h 38 min
